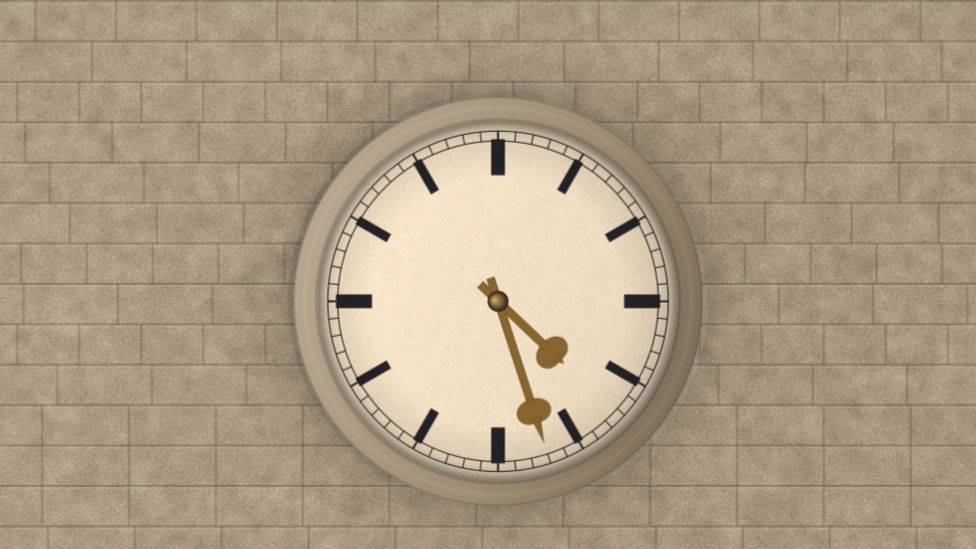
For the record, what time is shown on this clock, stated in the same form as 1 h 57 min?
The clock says 4 h 27 min
